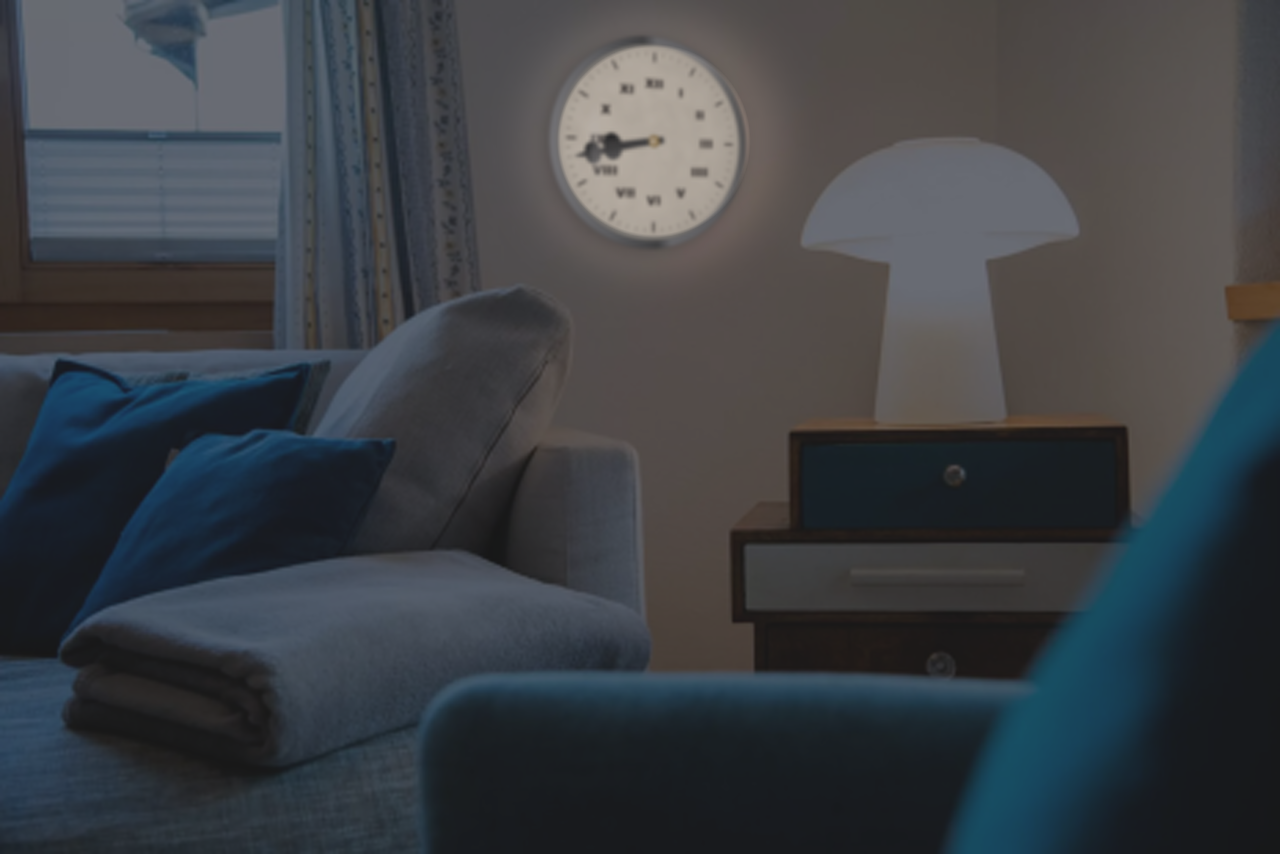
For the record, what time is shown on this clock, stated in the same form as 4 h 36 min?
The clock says 8 h 43 min
